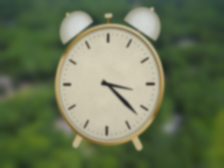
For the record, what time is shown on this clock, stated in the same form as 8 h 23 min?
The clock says 3 h 22 min
